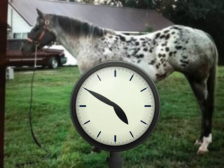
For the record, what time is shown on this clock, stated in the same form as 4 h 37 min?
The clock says 4 h 50 min
